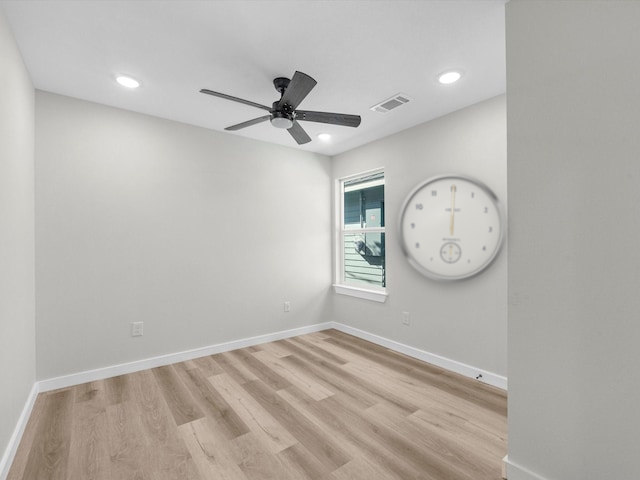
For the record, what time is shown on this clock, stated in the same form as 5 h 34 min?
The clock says 12 h 00 min
